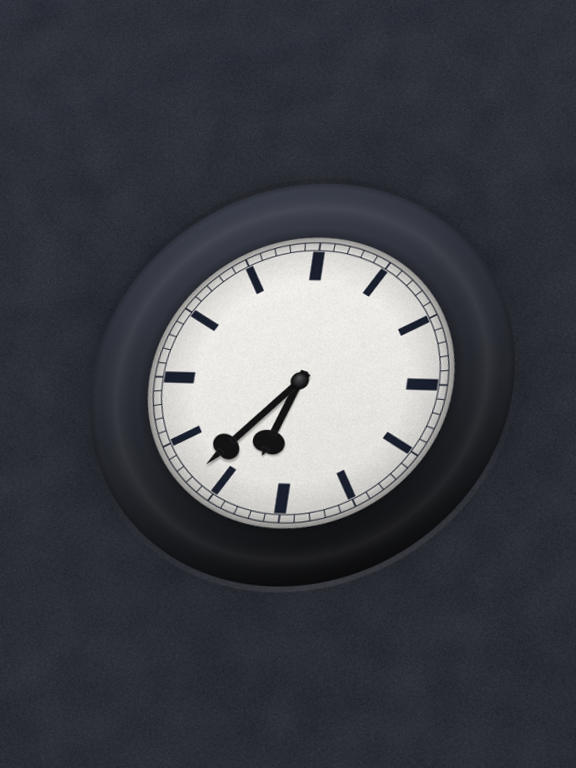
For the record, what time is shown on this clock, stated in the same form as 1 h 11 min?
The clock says 6 h 37 min
